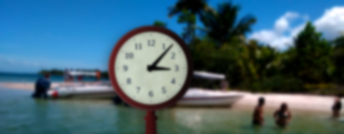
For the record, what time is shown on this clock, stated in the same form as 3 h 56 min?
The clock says 3 h 07 min
